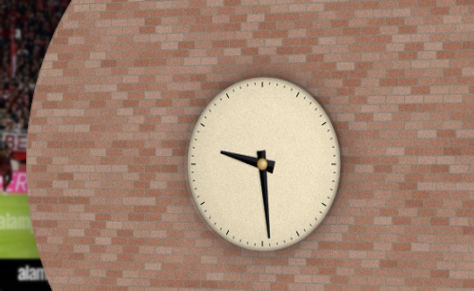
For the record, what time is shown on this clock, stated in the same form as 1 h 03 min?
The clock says 9 h 29 min
